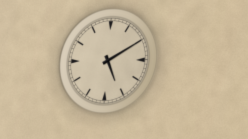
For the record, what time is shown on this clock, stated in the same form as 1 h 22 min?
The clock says 5 h 10 min
